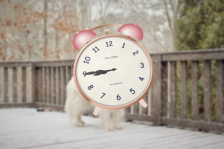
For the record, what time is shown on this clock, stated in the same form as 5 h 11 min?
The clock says 8 h 45 min
